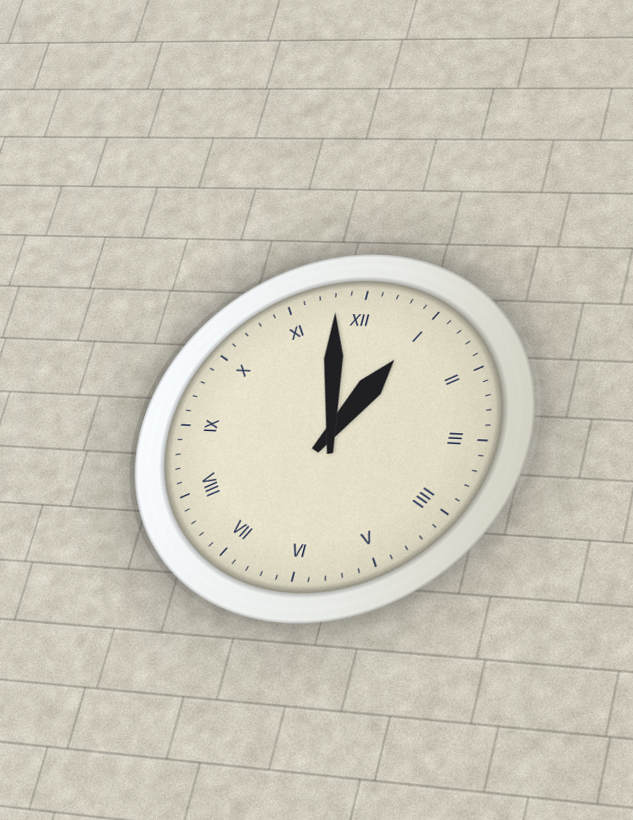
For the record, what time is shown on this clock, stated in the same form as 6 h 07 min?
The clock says 12 h 58 min
